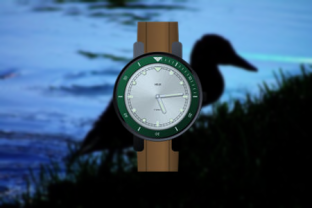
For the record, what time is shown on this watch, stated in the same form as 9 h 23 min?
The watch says 5 h 14 min
